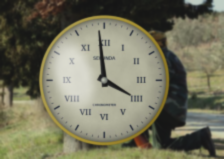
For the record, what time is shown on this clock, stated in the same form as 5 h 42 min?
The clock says 3 h 59 min
